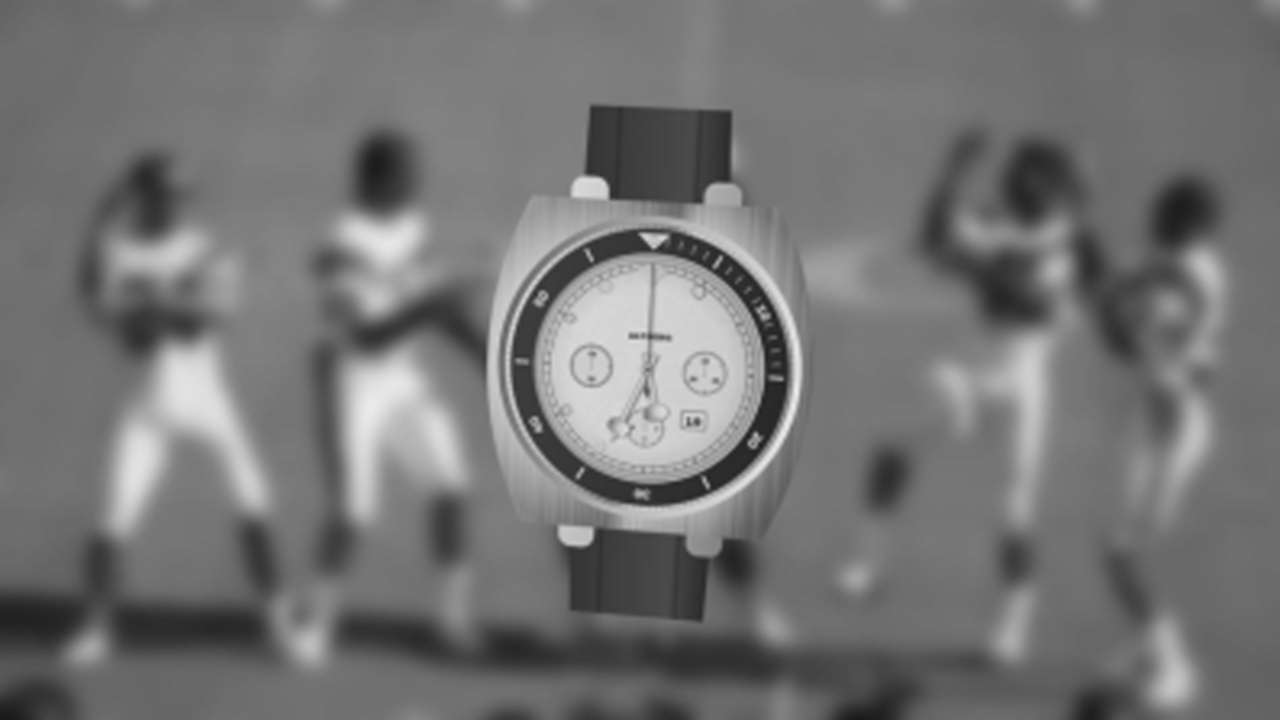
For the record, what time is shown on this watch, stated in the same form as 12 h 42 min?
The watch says 5 h 34 min
